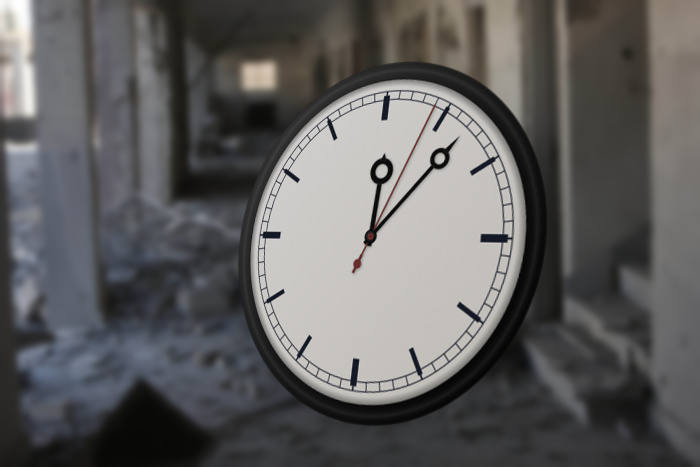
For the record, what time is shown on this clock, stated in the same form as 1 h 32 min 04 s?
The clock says 12 h 07 min 04 s
